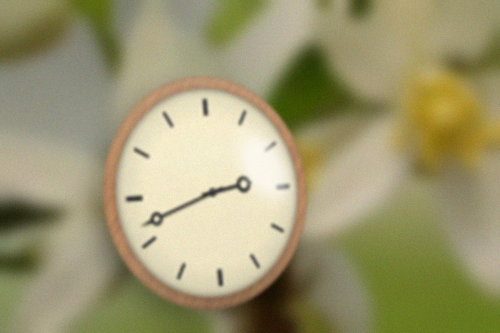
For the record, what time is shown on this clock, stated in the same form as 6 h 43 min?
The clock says 2 h 42 min
